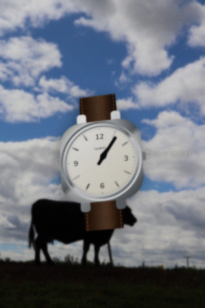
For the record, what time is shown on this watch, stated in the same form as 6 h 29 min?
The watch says 1 h 06 min
